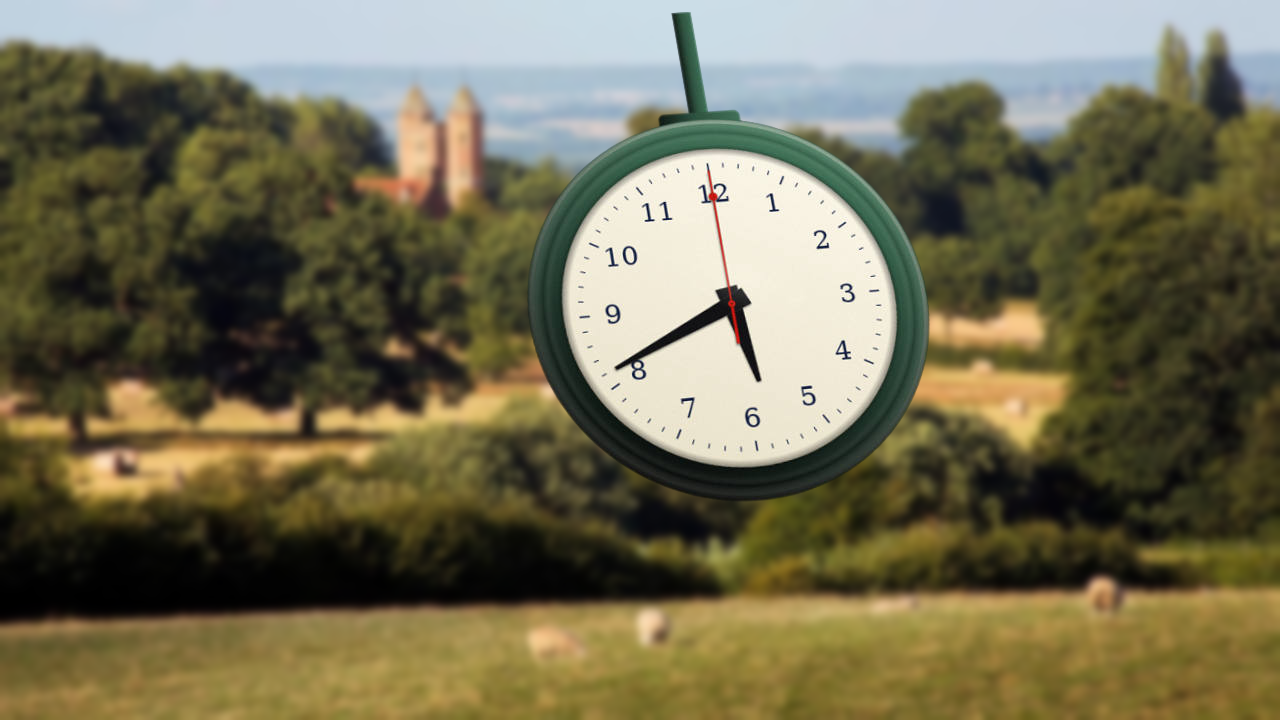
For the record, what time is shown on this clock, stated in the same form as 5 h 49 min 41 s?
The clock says 5 h 41 min 00 s
